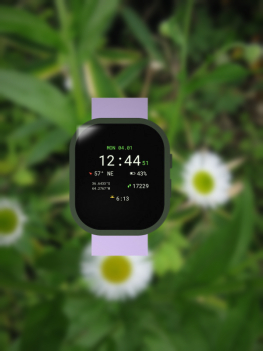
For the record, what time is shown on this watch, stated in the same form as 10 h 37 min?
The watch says 12 h 44 min
